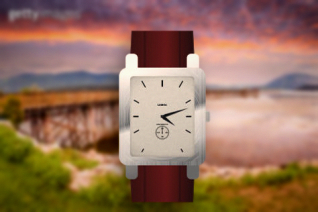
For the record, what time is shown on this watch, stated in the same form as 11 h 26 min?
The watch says 4 h 12 min
